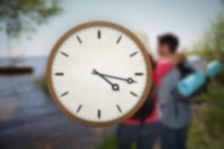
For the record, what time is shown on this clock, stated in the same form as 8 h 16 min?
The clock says 4 h 17 min
